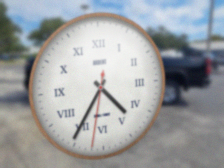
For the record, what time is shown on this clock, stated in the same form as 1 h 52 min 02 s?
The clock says 4 h 35 min 32 s
